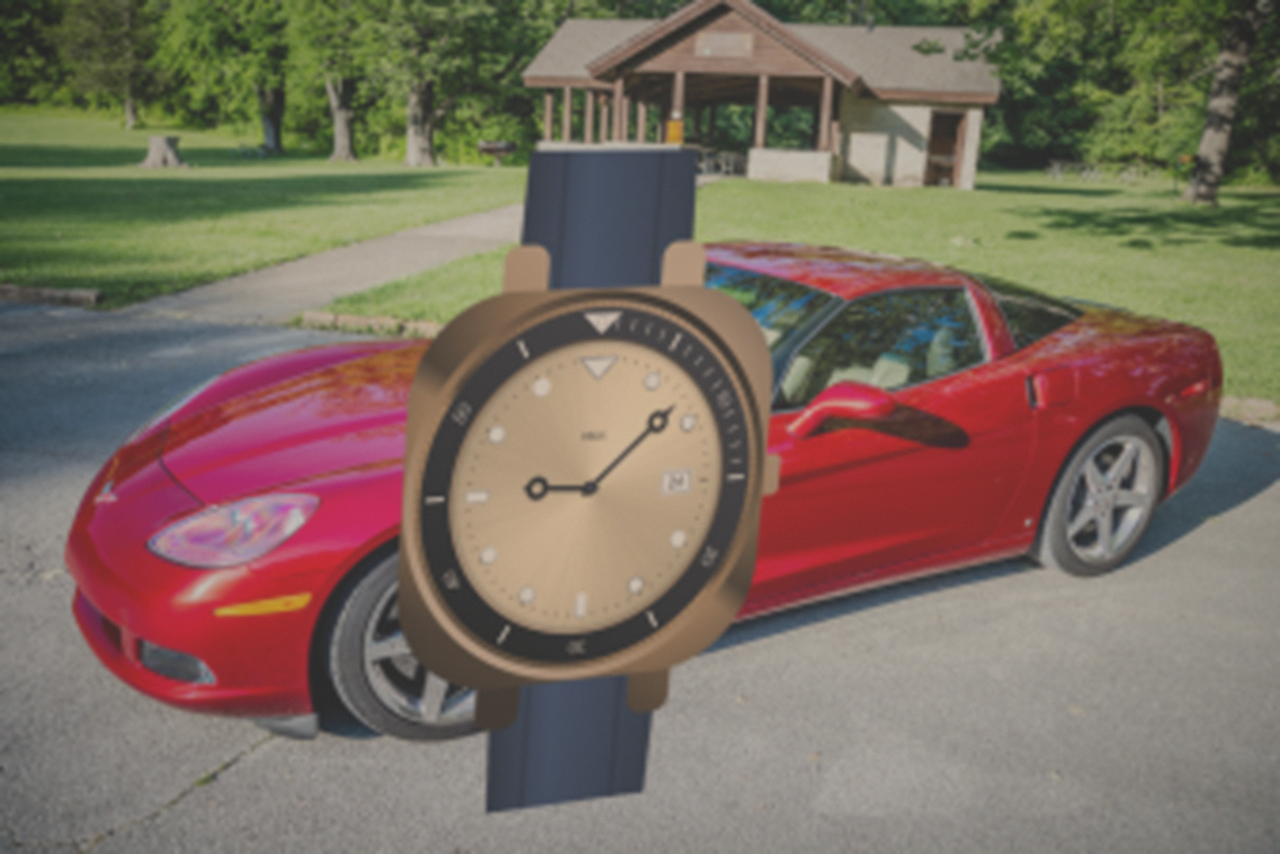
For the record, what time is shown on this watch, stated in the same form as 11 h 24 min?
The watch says 9 h 08 min
